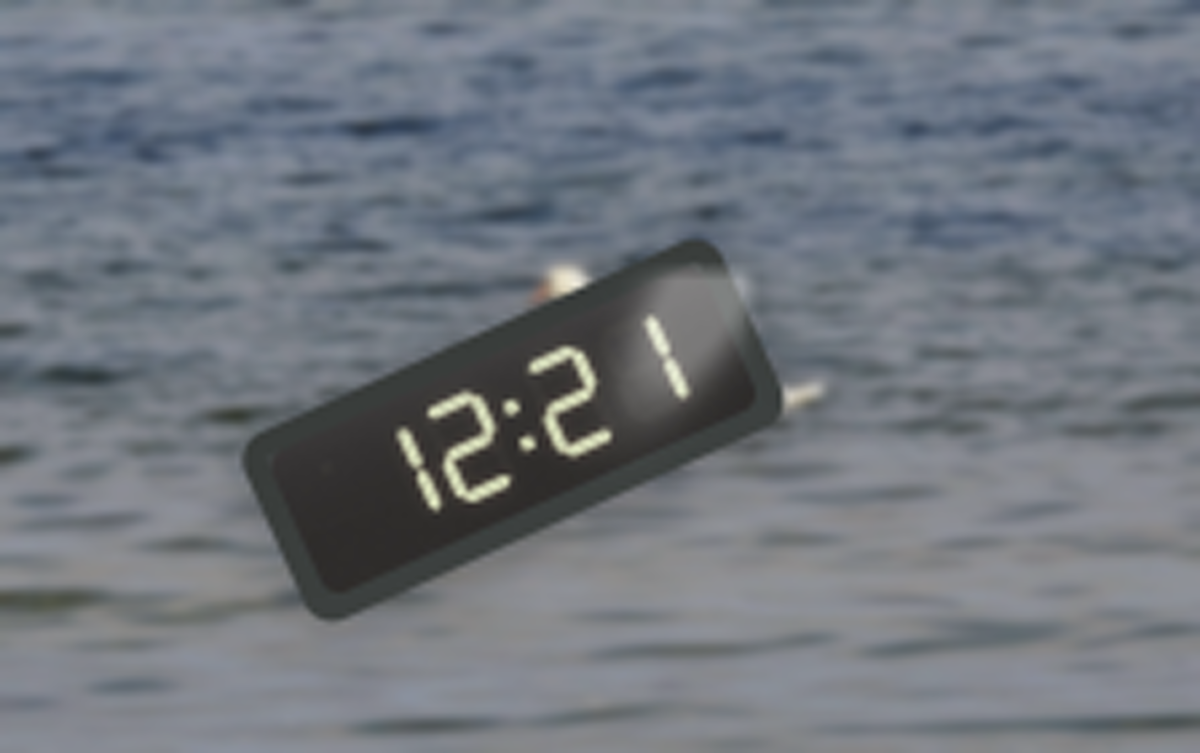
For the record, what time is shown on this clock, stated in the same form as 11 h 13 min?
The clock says 12 h 21 min
